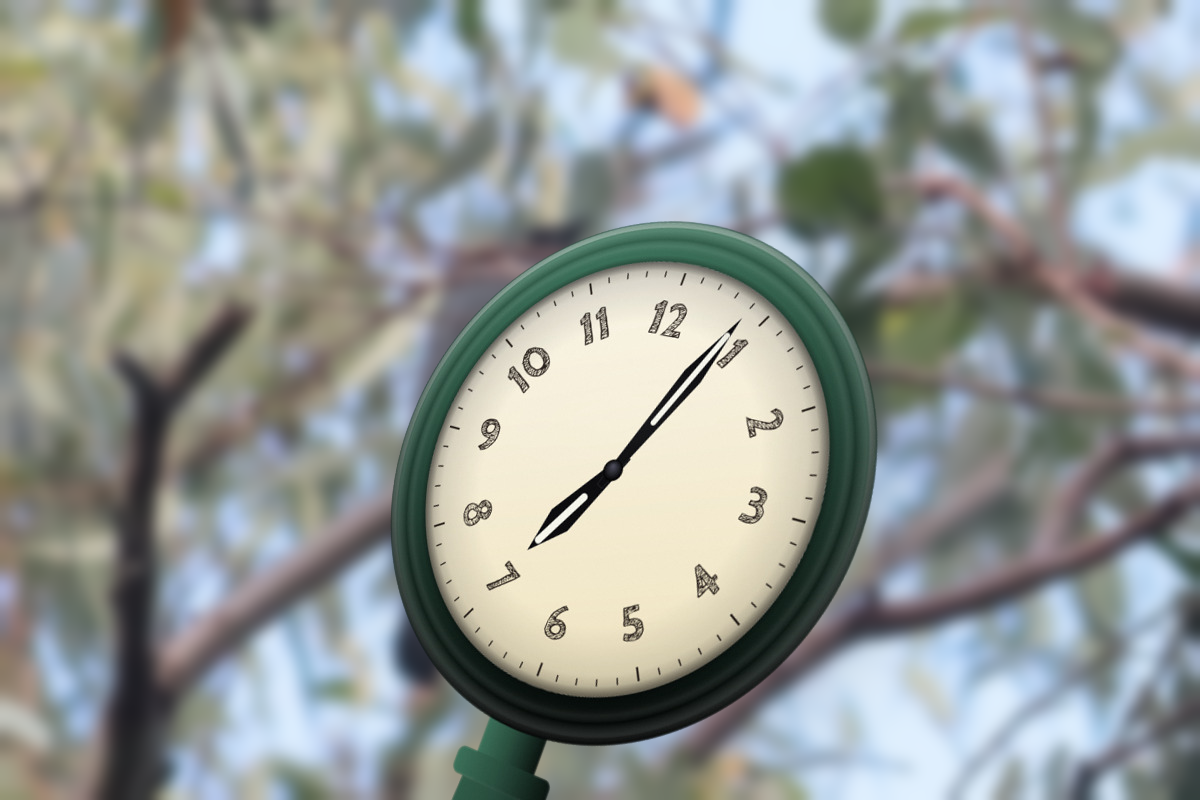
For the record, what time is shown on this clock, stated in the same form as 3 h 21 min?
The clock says 7 h 04 min
